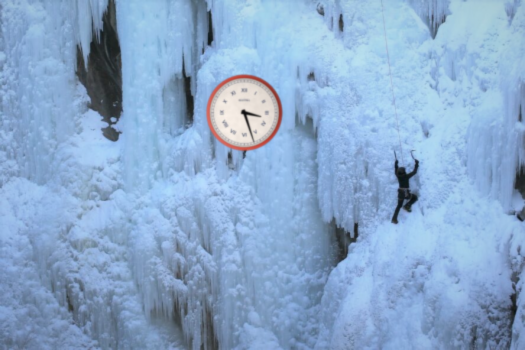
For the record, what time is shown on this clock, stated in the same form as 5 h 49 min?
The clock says 3 h 27 min
